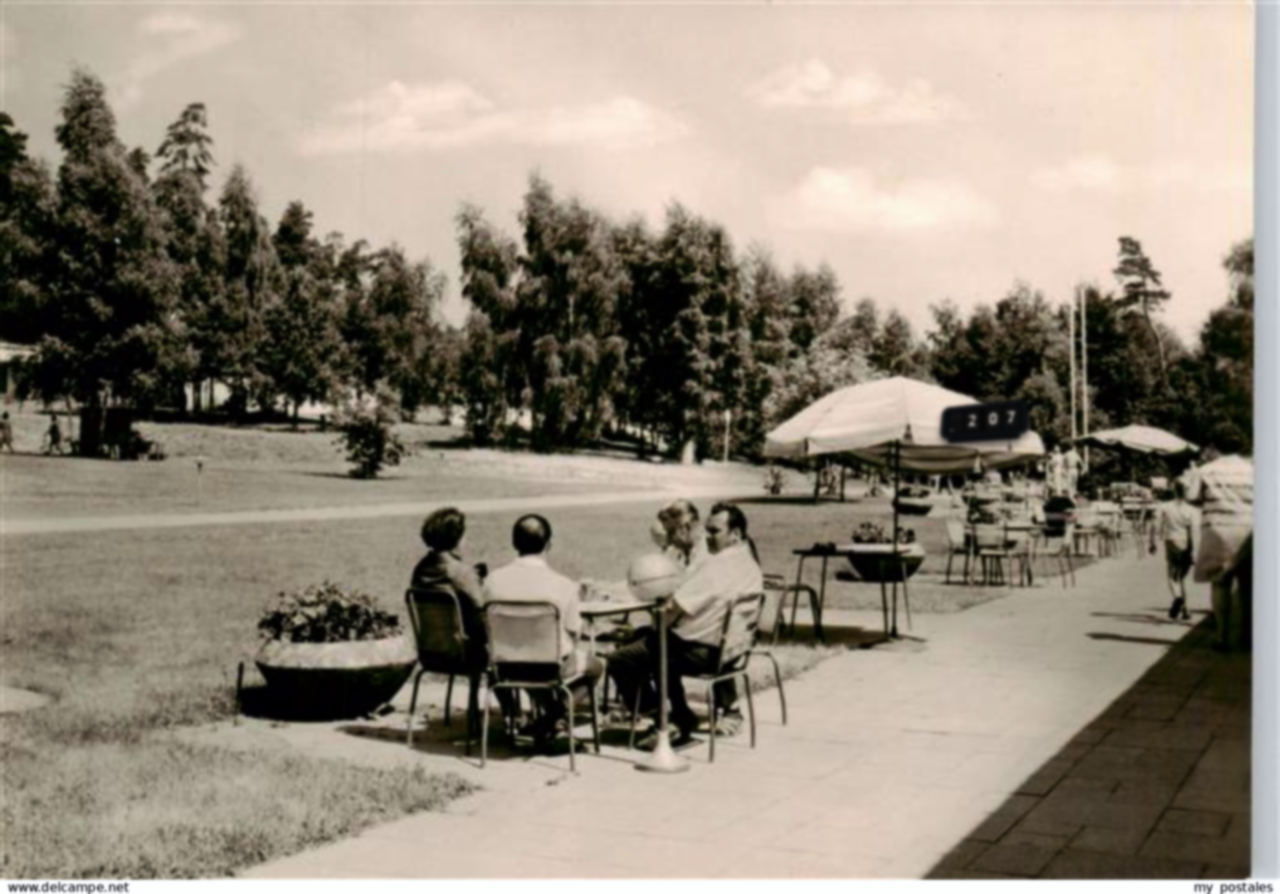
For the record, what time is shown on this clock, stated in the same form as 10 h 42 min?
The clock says 2 h 07 min
